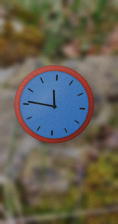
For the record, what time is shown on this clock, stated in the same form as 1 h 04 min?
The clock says 11 h 46 min
